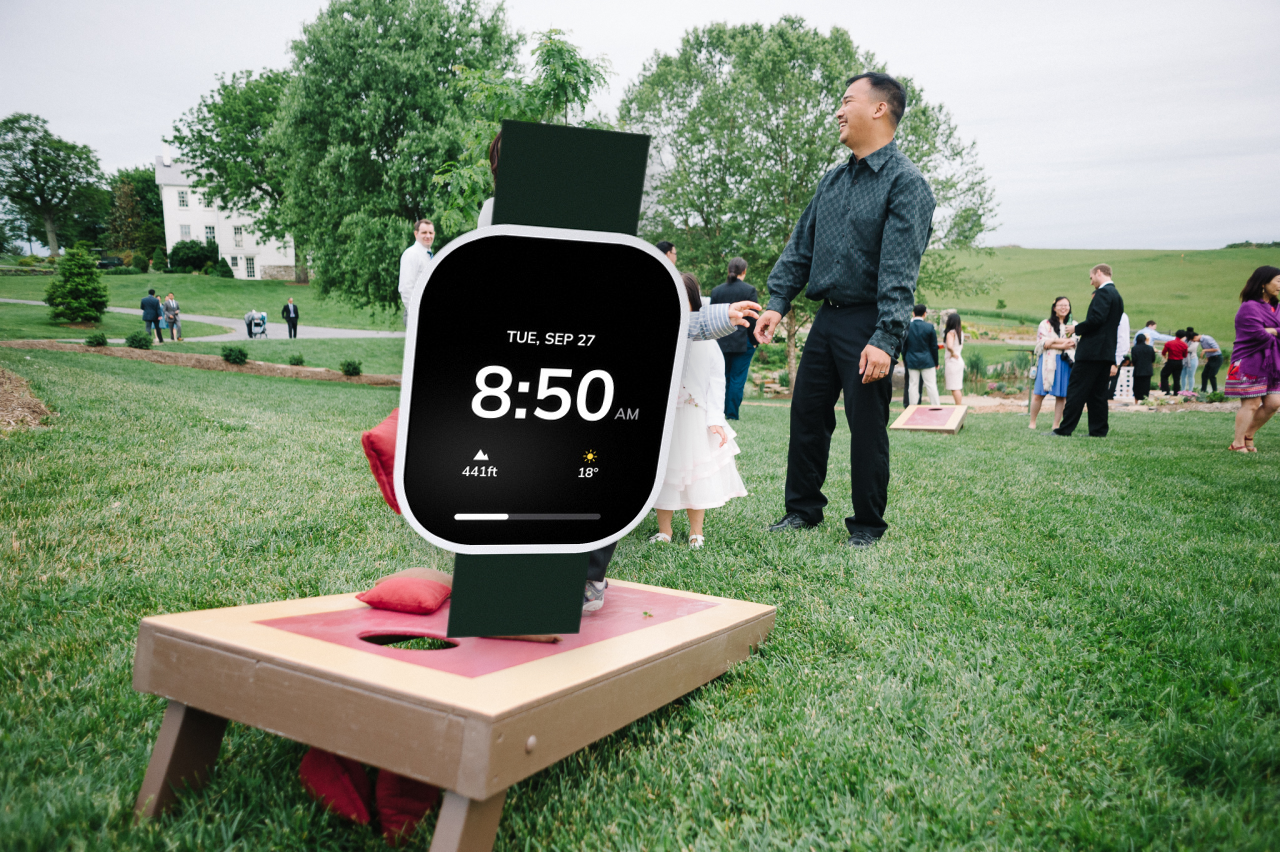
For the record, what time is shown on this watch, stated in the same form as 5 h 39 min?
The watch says 8 h 50 min
